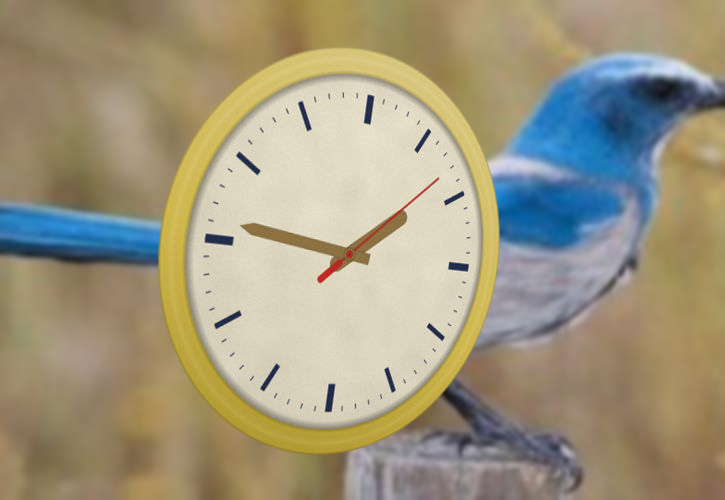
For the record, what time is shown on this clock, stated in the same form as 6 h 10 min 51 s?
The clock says 1 h 46 min 08 s
